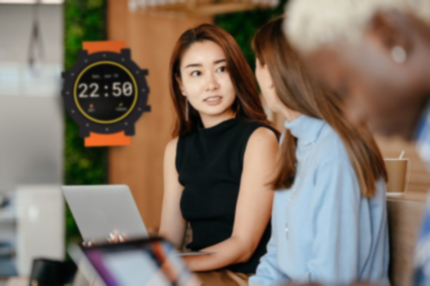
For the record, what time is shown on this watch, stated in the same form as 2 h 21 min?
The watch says 22 h 50 min
